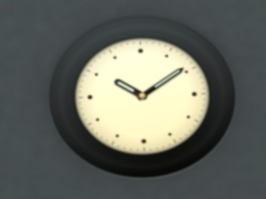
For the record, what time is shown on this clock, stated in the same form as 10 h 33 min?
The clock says 10 h 09 min
